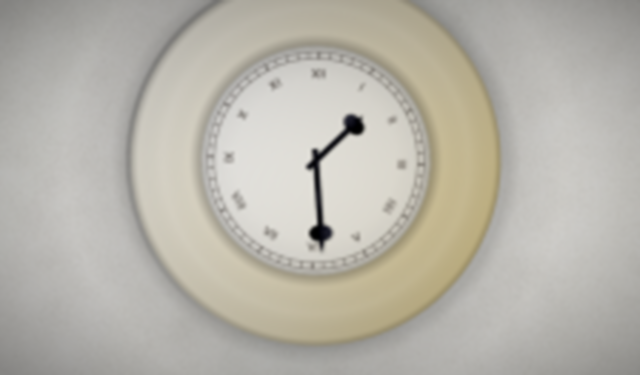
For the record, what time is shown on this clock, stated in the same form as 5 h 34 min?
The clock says 1 h 29 min
